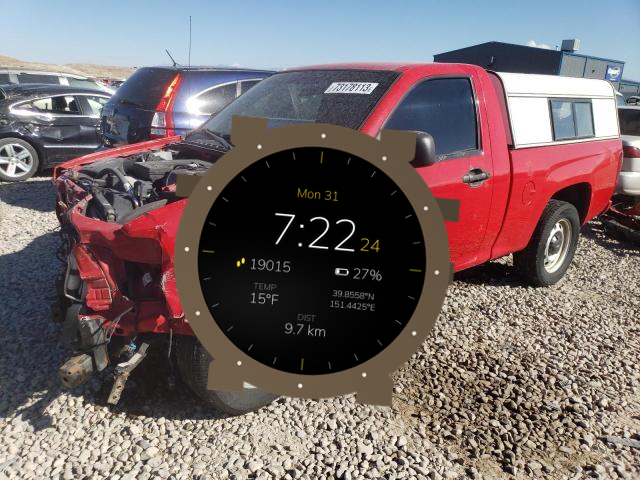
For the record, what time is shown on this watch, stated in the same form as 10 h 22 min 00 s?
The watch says 7 h 22 min 24 s
